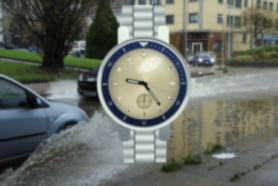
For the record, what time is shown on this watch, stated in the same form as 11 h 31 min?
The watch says 9 h 24 min
